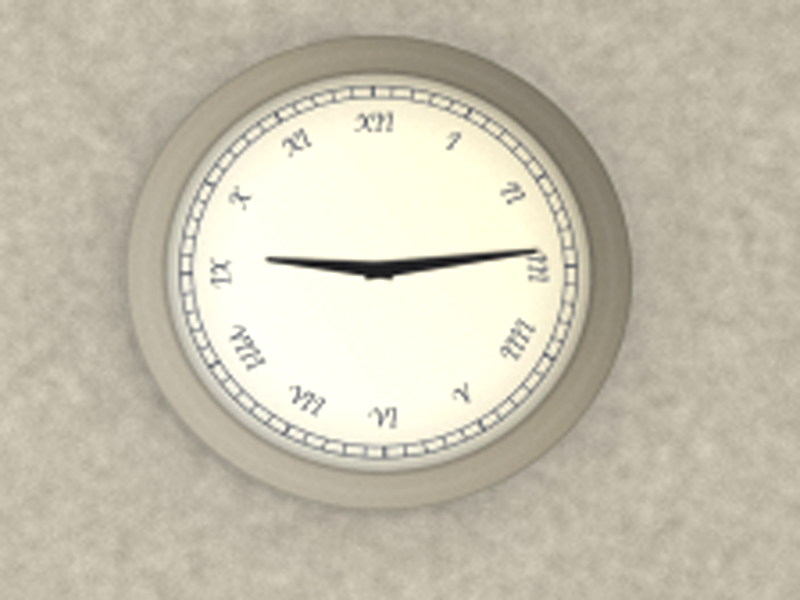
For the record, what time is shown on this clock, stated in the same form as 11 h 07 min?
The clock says 9 h 14 min
